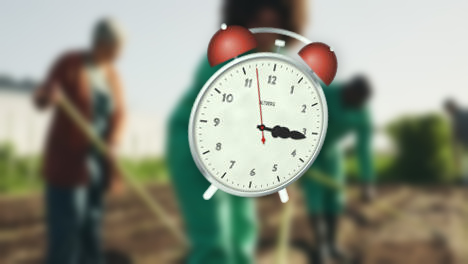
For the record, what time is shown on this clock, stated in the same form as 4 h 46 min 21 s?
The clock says 3 h 15 min 57 s
